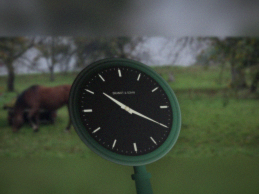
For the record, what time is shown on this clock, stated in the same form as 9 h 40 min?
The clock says 10 h 20 min
